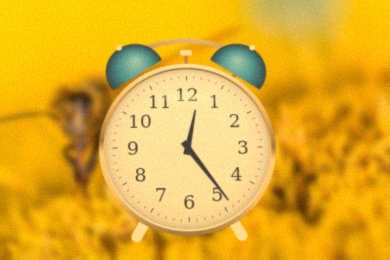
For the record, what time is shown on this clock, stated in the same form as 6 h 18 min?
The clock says 12 h 24 min
